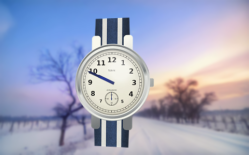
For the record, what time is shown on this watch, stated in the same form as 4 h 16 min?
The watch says 9 h 49 min
